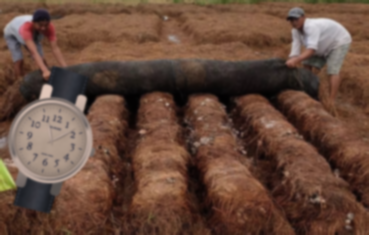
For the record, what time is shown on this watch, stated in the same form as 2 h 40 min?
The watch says 11 h 08 min
